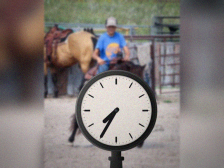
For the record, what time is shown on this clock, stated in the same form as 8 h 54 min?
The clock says 7 h 35 min
